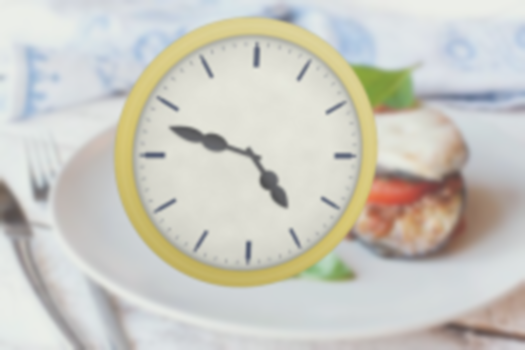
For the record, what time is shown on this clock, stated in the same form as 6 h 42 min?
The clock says 4 h 48 min
